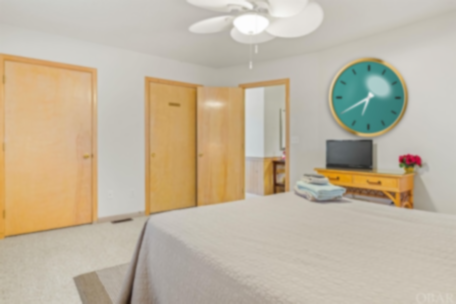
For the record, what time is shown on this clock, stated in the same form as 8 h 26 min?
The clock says 6 h 40 min
